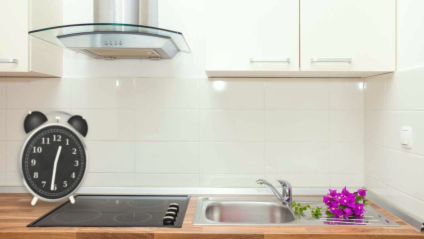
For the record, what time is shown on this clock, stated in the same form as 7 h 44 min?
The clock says 12 h 31 min
